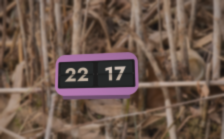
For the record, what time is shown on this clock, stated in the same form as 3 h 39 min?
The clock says 22 h 17 min
